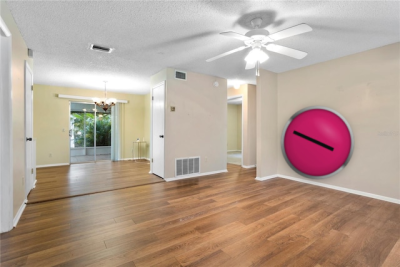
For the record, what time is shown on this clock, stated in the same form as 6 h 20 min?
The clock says 3 h 49 min
